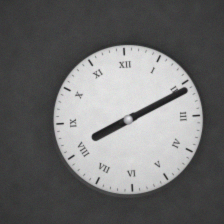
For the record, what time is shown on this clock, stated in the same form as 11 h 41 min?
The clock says 8 h 11 min
